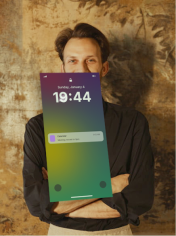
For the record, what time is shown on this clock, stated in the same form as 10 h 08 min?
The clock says 19 h 44 min
